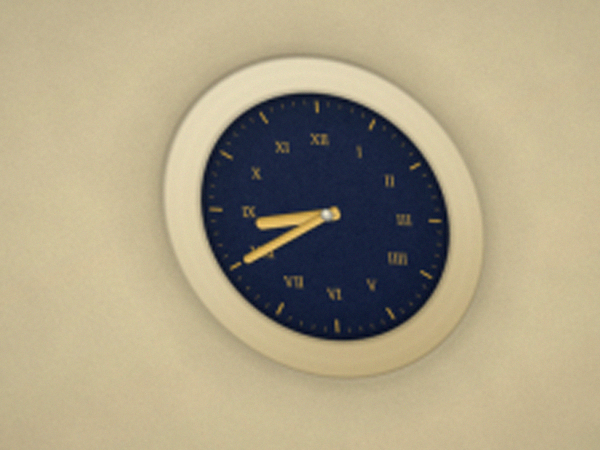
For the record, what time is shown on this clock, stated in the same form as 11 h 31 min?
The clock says 8 h 40 min
